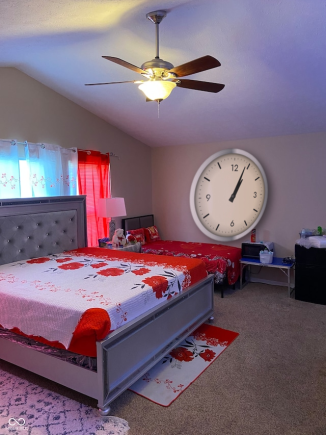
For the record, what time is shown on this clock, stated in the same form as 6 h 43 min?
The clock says 1 h 04 min
